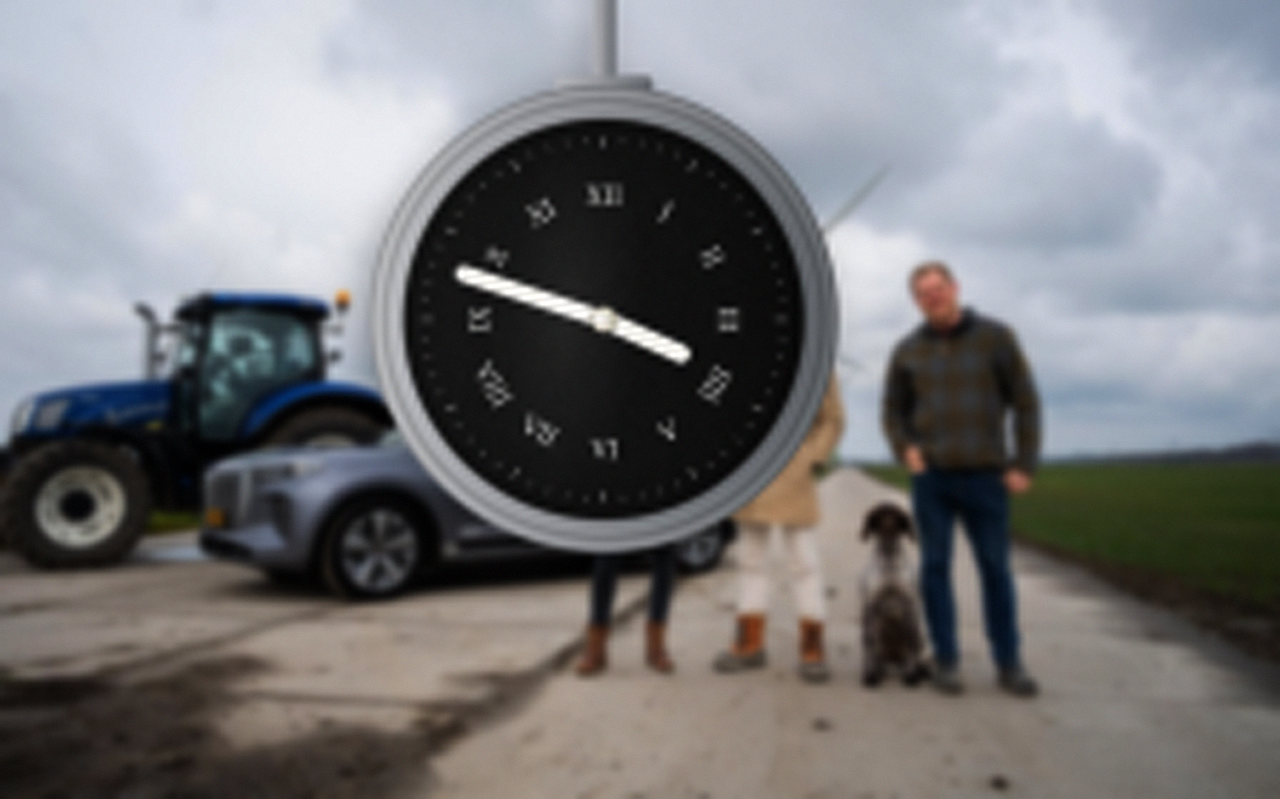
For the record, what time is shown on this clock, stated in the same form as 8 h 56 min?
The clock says 3 h 48 min
